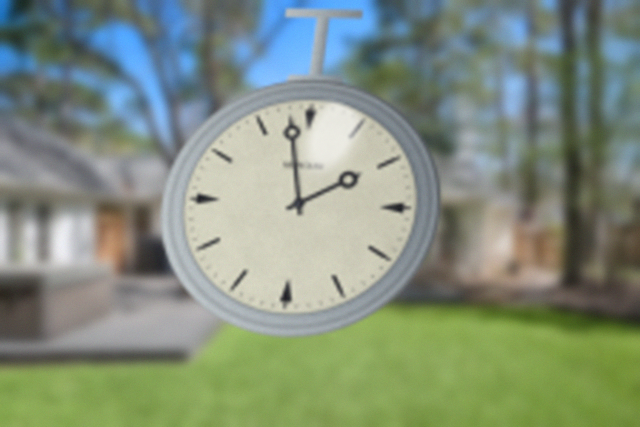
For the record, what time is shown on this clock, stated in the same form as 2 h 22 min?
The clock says 1 h 58 min
